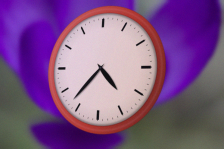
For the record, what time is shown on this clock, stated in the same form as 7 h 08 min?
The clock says 4 h 37 min
